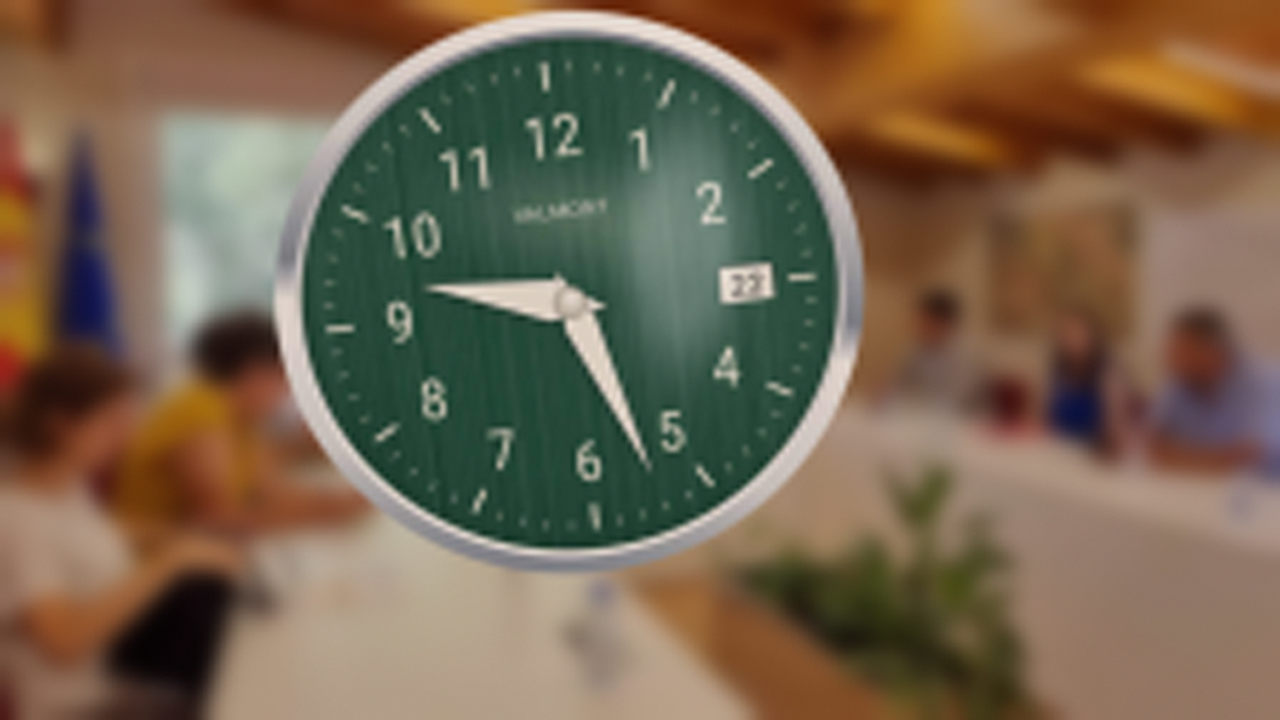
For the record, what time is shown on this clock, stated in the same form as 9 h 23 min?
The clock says 9 h 27 min
